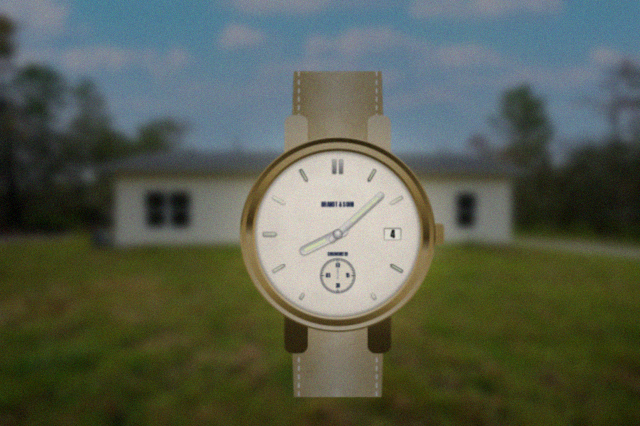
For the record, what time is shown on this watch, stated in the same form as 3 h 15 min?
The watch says 8 h 08 min
